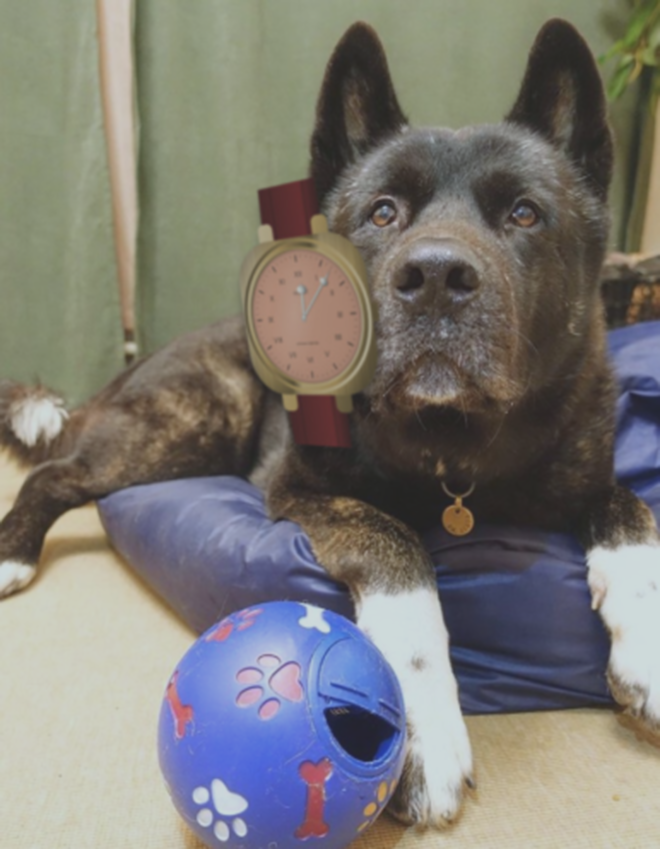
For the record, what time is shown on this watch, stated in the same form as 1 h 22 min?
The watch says 12 h 07 min
